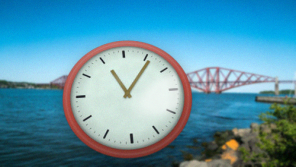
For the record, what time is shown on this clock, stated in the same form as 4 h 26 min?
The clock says 11 h 06 min
